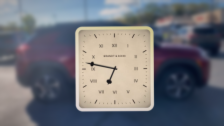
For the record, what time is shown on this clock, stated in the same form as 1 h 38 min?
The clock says 6 h 47 min
